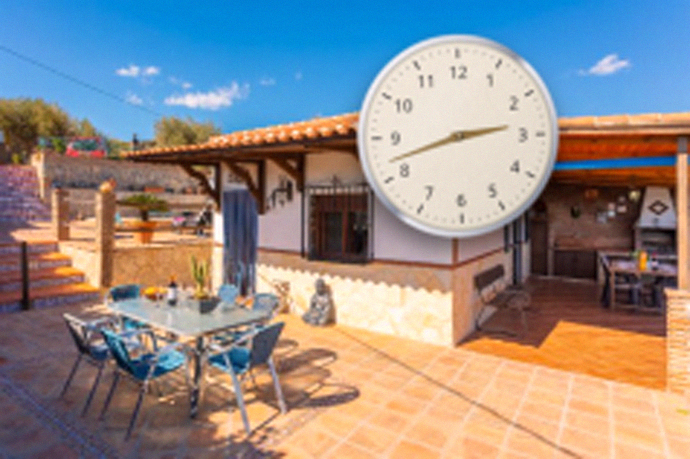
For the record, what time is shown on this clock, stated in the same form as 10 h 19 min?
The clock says 2 h 42 min
